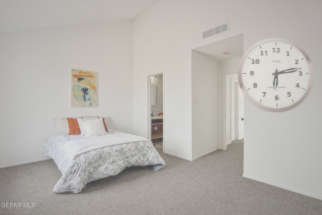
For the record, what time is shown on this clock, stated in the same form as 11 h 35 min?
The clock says 6 h 13 min
